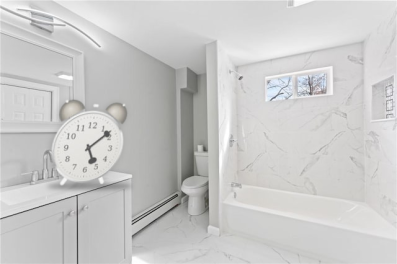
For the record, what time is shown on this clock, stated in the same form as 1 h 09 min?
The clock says 5 h 08 min
